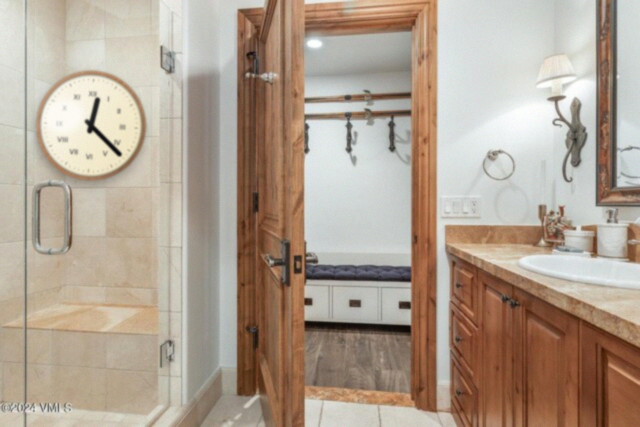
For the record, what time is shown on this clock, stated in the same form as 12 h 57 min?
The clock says 12 h 22 min
